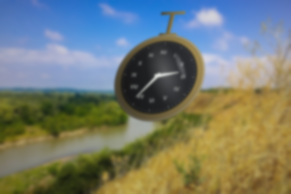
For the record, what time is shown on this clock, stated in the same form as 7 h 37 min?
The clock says 2 h 36 min
